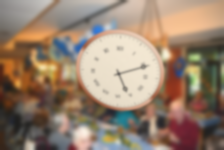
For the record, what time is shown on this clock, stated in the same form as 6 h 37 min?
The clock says 5 h 11 min
